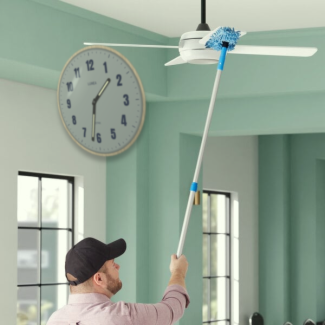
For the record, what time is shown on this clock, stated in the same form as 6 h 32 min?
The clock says 1 h 32 min
